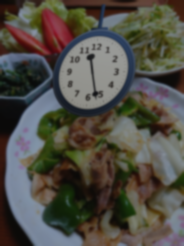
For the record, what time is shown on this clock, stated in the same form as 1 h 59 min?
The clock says 11 h 27 min
